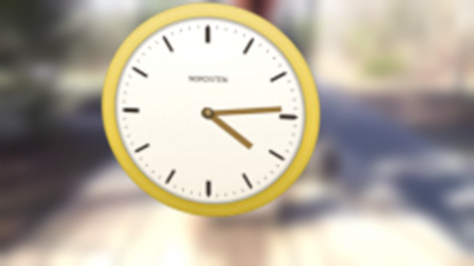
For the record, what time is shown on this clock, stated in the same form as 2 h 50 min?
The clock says 4 h 14 min
